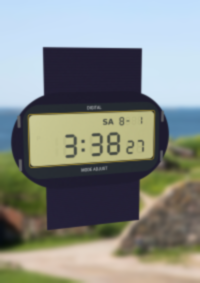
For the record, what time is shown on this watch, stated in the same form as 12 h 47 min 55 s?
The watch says 3 h 38 min 27 s
